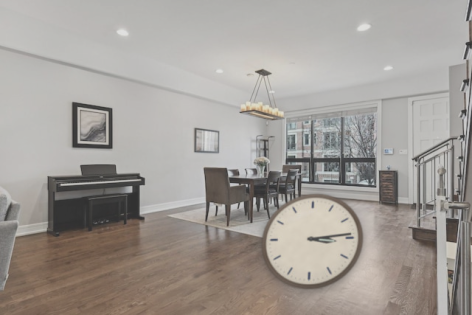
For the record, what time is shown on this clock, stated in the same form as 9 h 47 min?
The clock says 3 h 14 min
